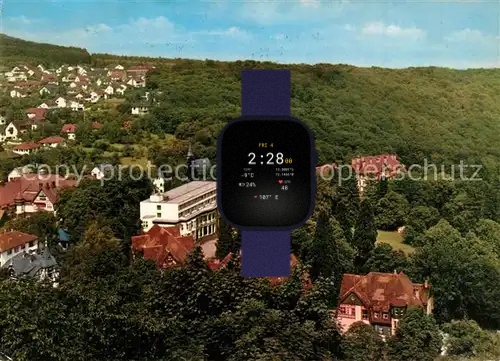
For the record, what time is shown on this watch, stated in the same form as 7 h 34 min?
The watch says 2 h 28 min
